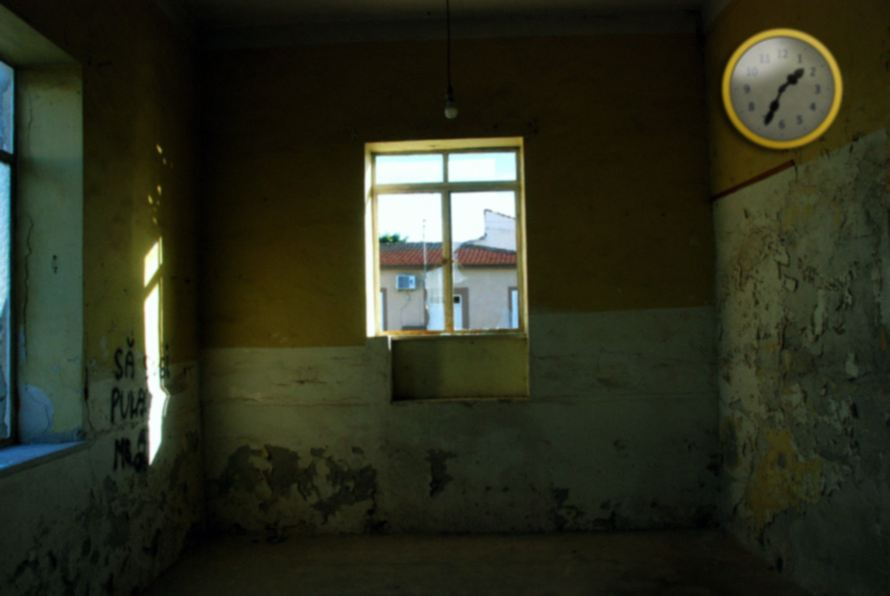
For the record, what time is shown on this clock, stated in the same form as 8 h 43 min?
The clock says 1 h 34 min
